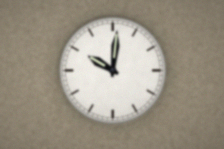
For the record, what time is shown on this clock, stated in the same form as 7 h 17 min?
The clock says 10 h 01 min
